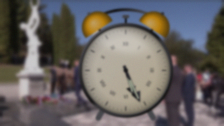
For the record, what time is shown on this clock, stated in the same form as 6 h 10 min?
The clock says 5 h 26 min
